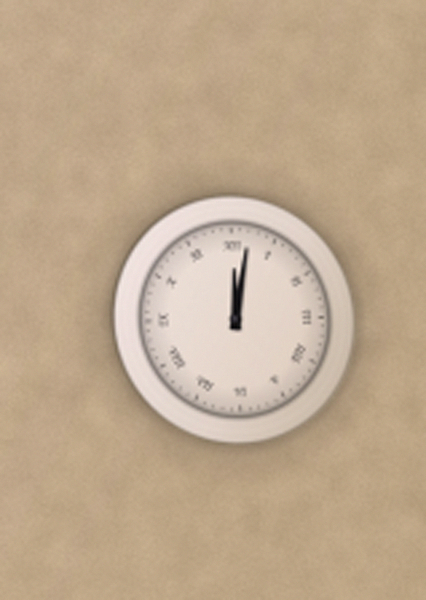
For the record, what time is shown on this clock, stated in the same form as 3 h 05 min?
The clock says 12 h 02 min
